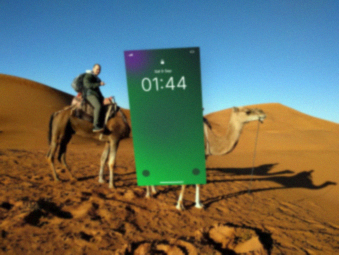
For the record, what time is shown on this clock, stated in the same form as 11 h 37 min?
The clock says 1 h 44 min
